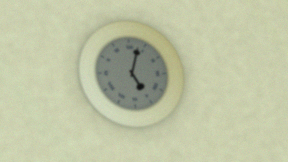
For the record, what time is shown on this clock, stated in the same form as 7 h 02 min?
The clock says 5 h 03 min
